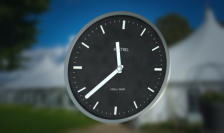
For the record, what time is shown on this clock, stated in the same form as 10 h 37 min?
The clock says 11 h 38 min
